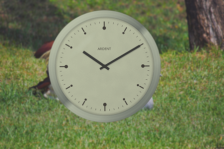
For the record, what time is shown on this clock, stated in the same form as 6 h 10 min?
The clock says 10 h 10 min
